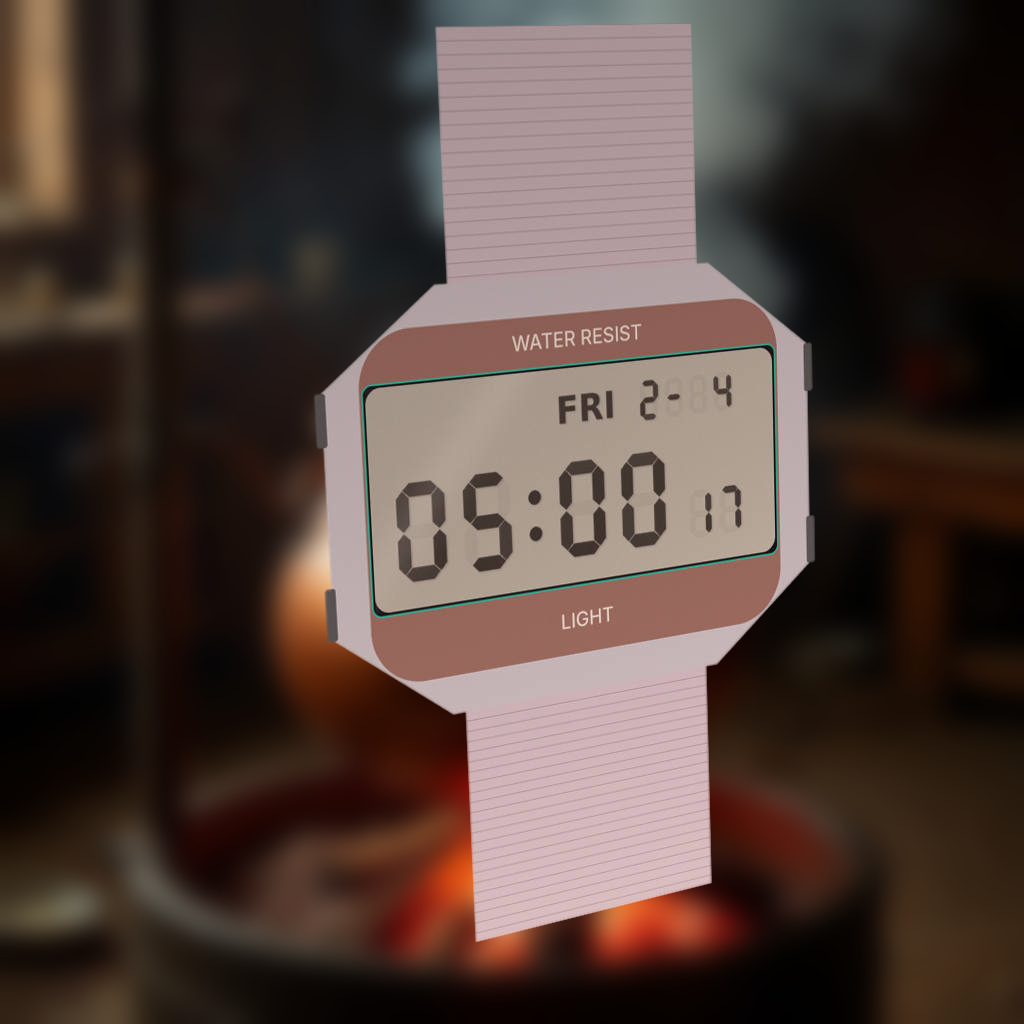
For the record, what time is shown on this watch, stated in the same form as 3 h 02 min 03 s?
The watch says 5 h 00 min 17 s
